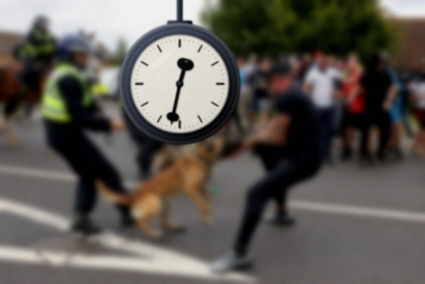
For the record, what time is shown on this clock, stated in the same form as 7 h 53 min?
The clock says 12 h 32 min
